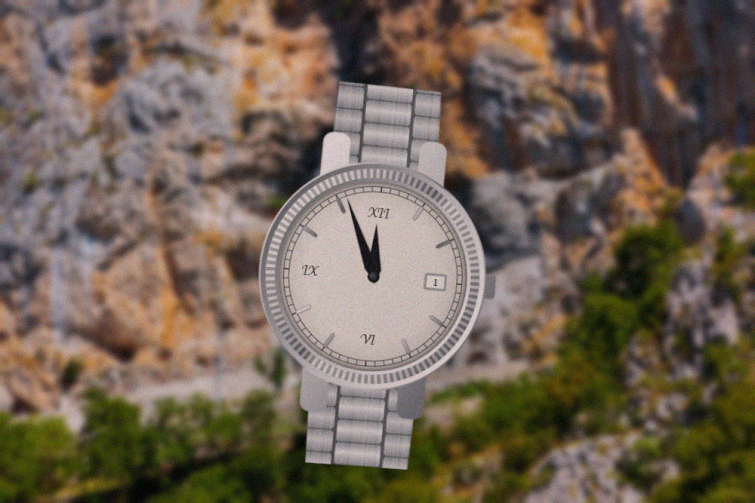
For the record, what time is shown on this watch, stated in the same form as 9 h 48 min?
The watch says 11 h 56 min
